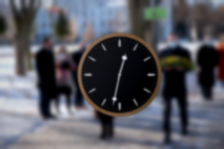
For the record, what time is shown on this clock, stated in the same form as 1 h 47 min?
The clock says 12 h 32 min
